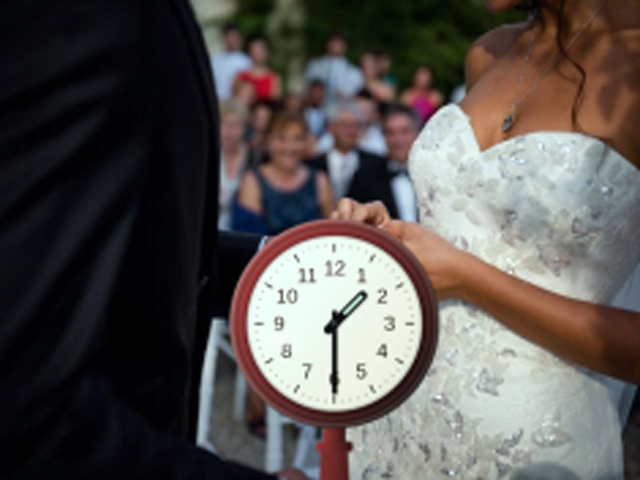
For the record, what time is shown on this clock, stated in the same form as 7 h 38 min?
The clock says 1 h 30 min
